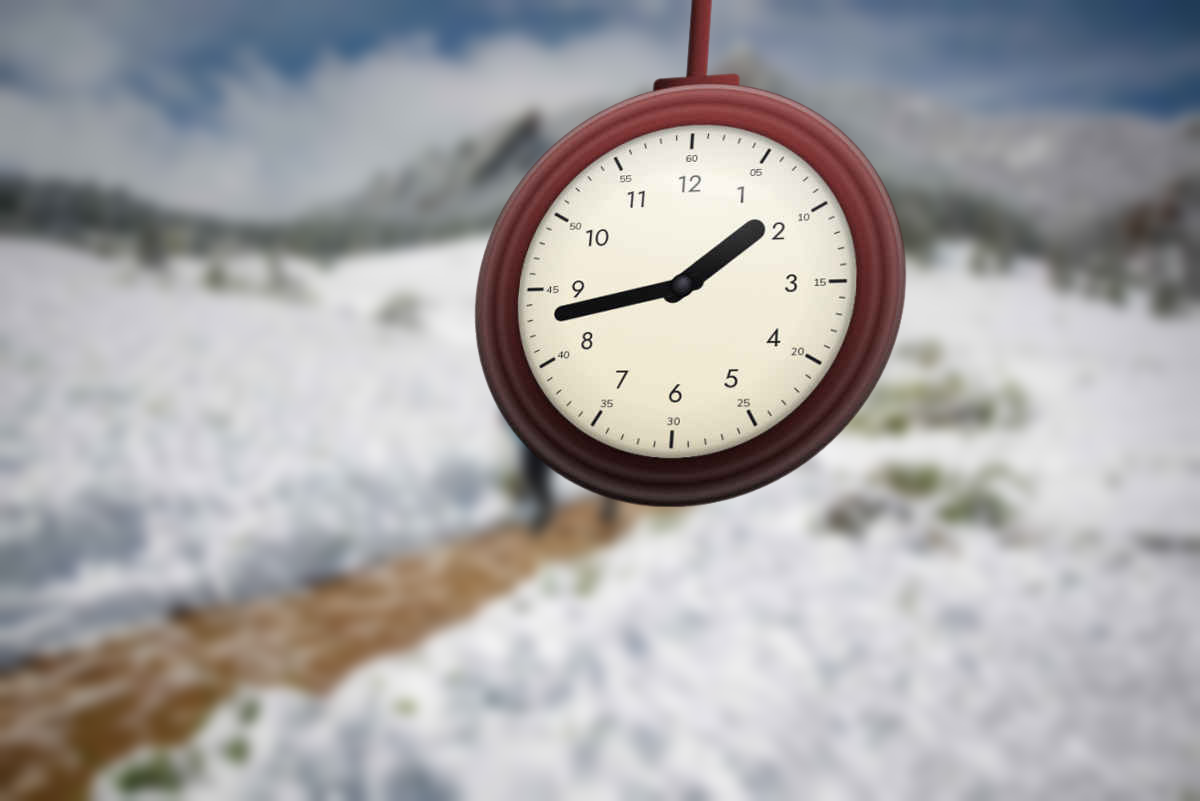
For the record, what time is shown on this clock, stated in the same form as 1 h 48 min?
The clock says 1 h 43 min
